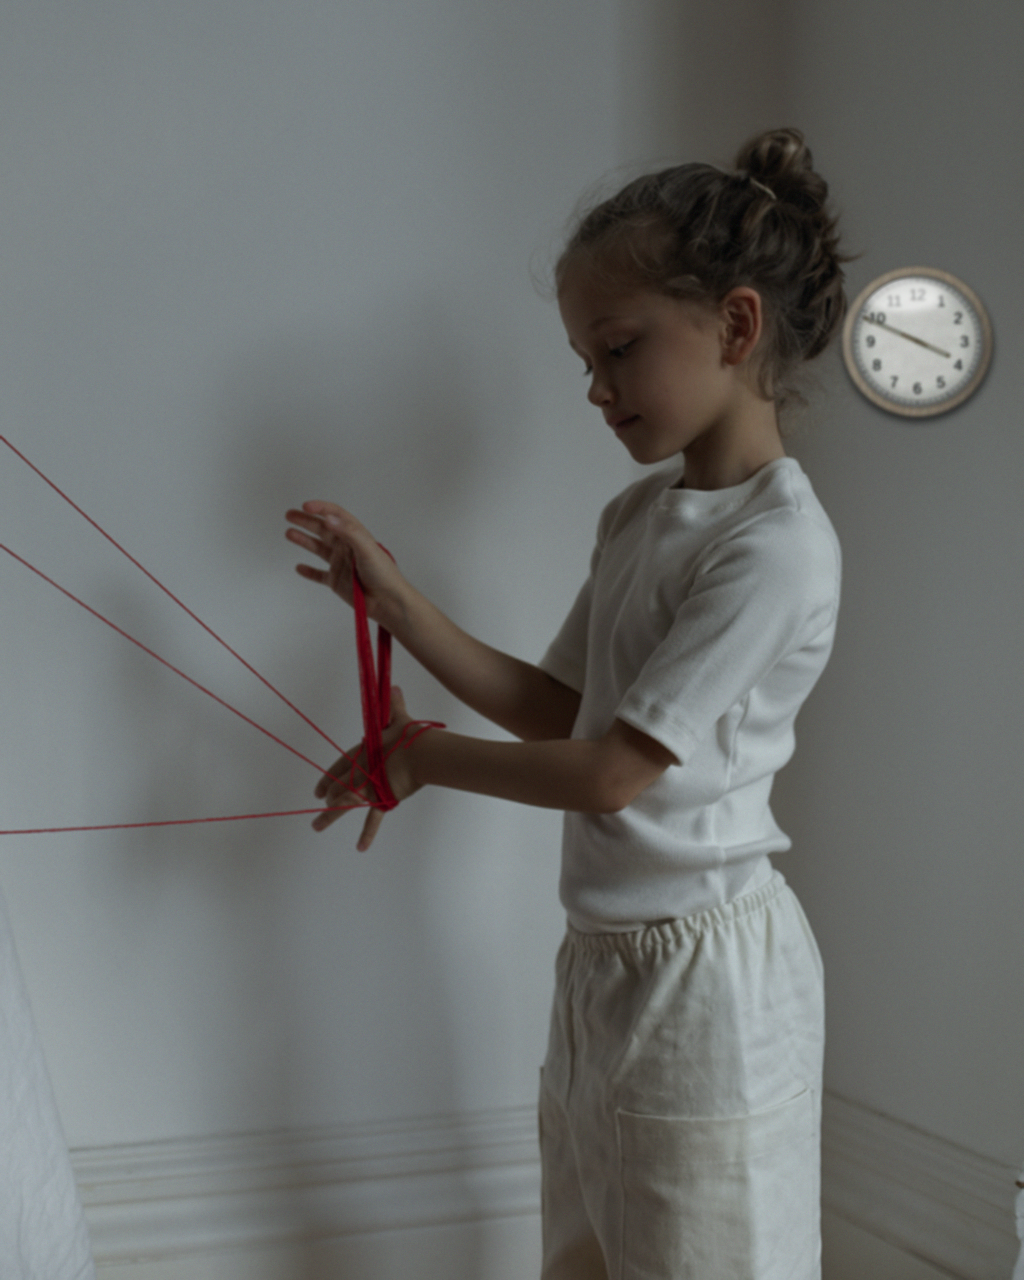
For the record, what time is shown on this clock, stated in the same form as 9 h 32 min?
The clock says 3 h 49 min
